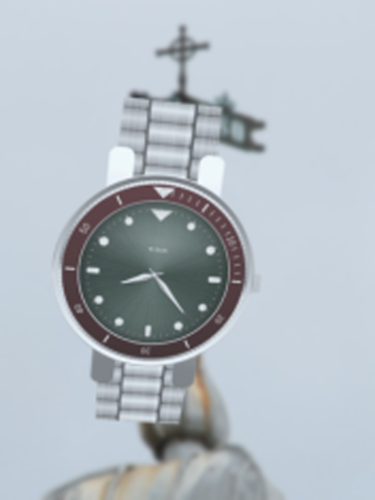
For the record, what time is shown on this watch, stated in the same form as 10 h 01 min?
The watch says 8 h 23 min
